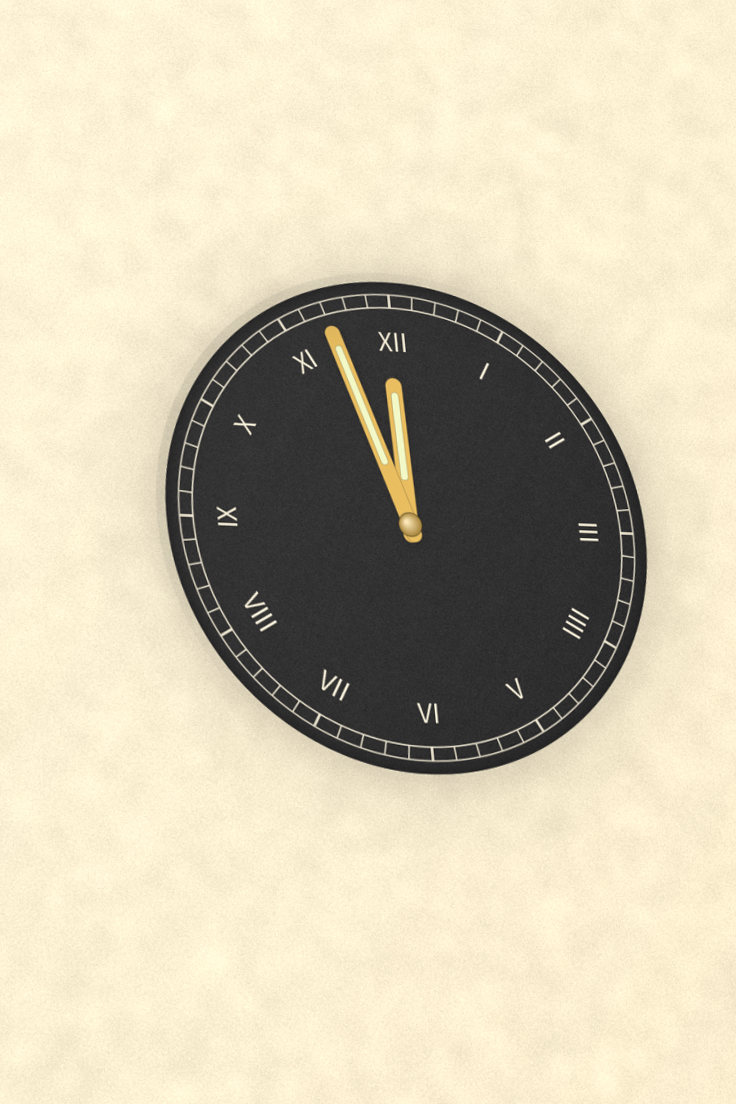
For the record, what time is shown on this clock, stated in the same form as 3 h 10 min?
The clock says 11 h 57 min
